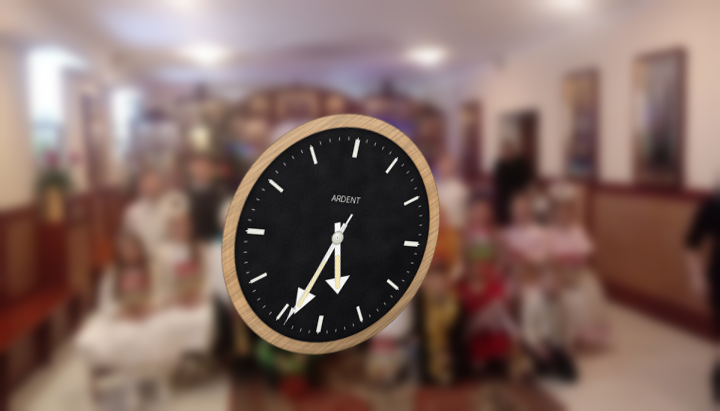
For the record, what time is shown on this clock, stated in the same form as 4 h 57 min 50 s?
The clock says 5 h 33 min 34 s
